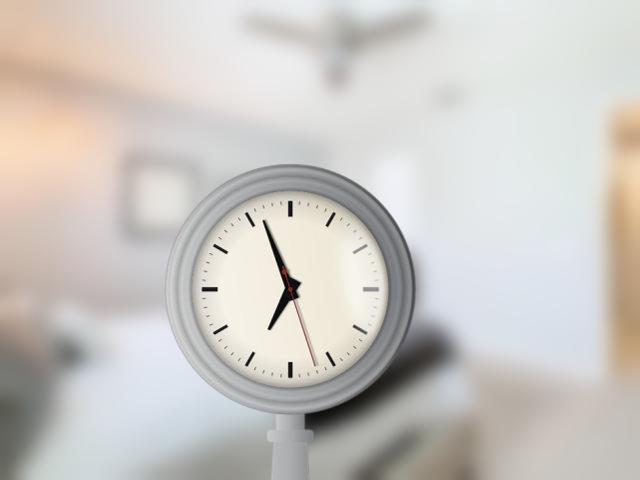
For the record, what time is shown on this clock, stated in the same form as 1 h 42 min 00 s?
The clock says 6 h 56 min 27 s
